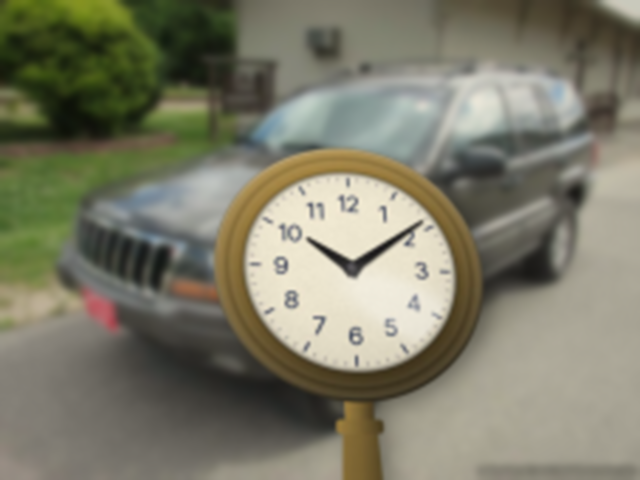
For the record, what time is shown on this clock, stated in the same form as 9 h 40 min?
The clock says 10 h 09 min
